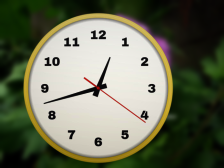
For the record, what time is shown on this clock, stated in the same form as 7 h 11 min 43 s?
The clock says 12 h 42 min 21 s
